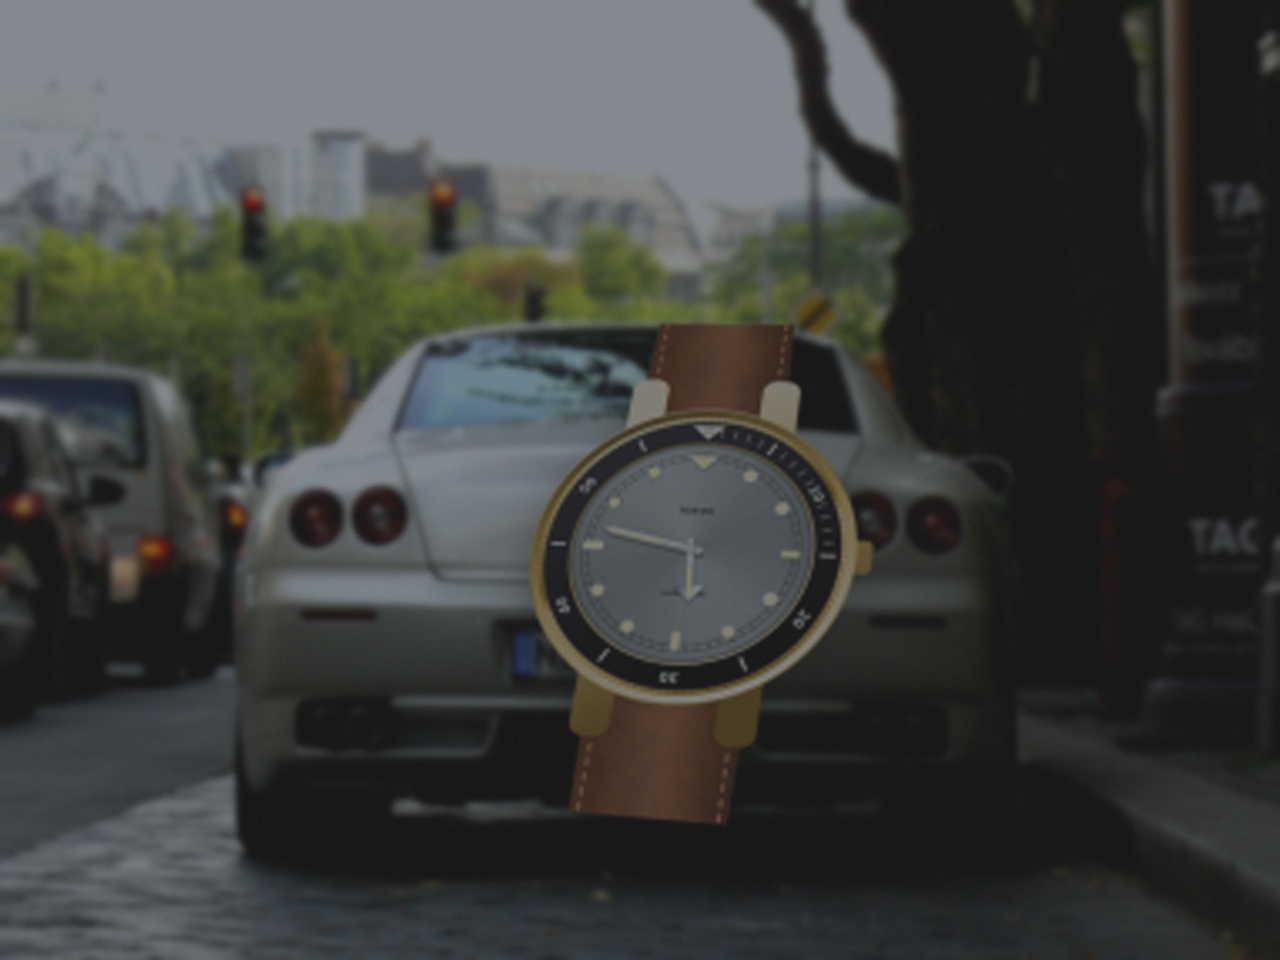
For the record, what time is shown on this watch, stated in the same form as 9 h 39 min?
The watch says 5 h 47 min
